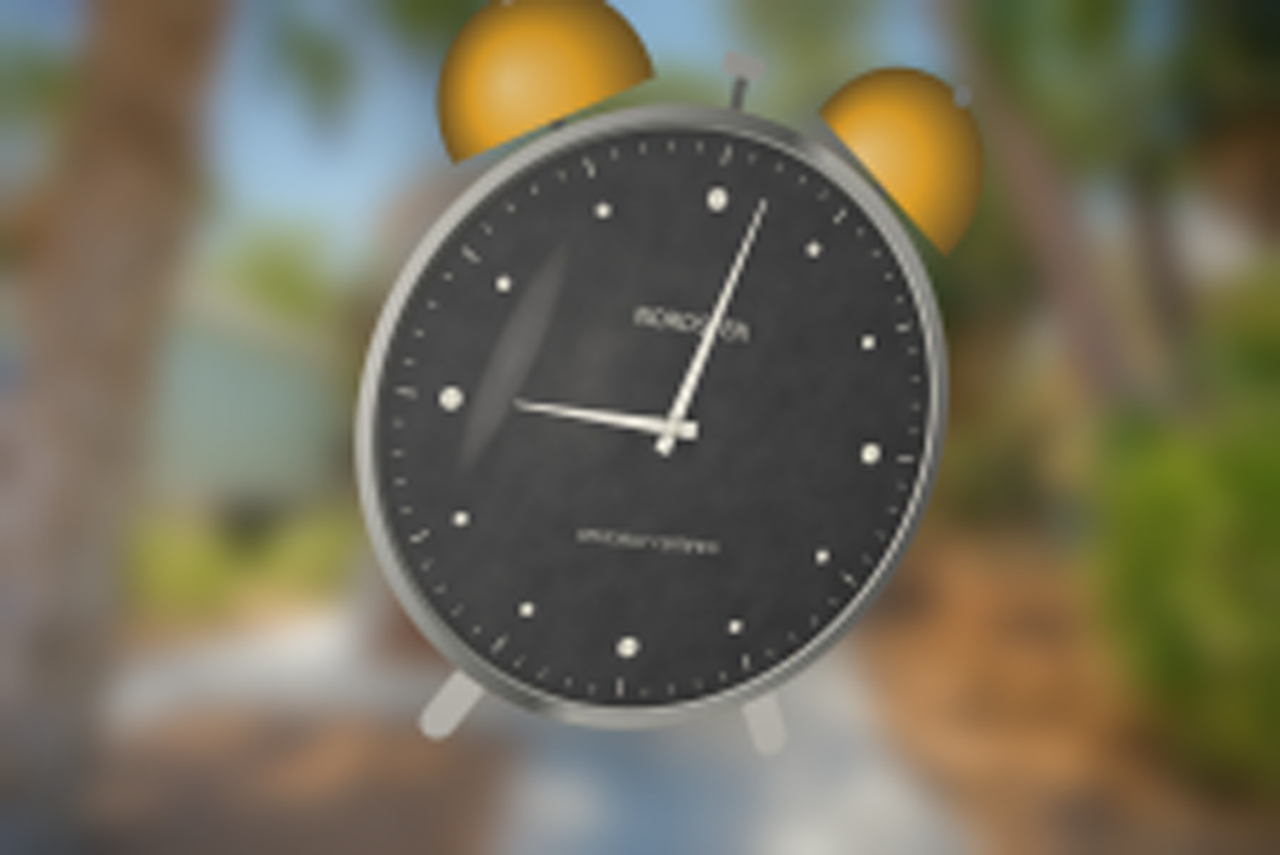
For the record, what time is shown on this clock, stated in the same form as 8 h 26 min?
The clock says 9 h 02 min
